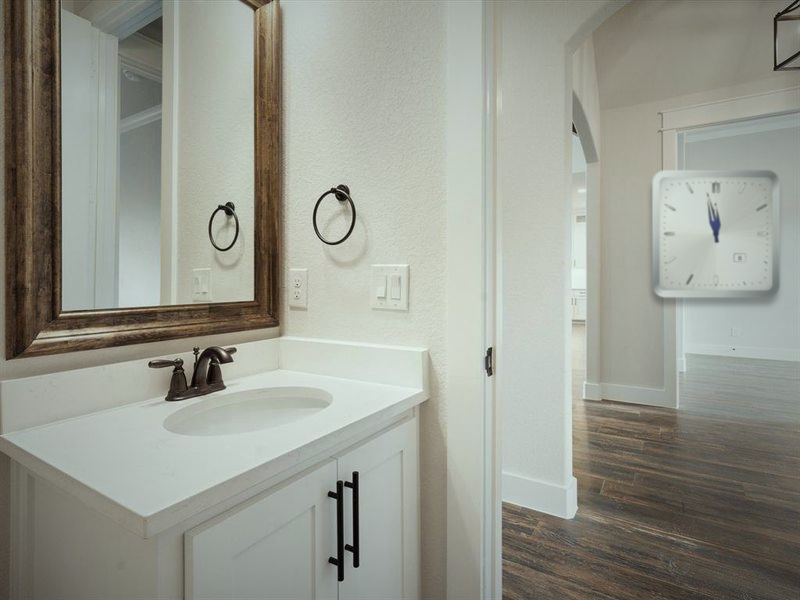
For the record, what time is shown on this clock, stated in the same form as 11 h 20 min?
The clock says 11 h 58 min
